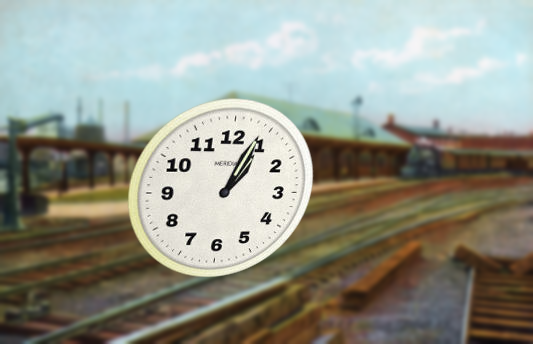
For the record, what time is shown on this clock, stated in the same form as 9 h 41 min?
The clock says 1 h 04 min
